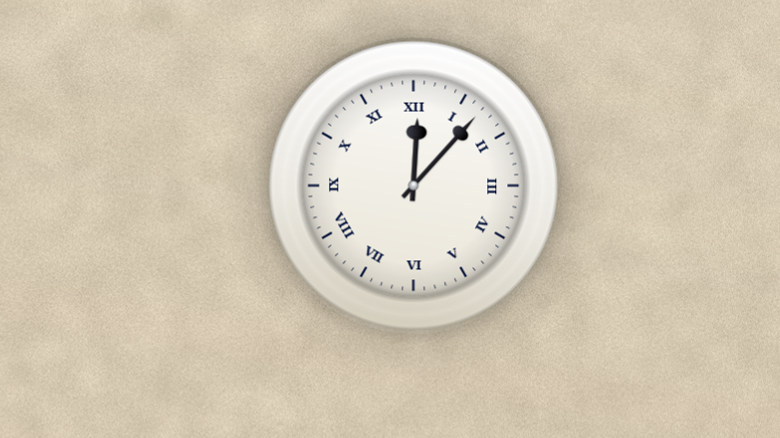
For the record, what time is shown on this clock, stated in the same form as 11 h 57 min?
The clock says 12 h 07 min
